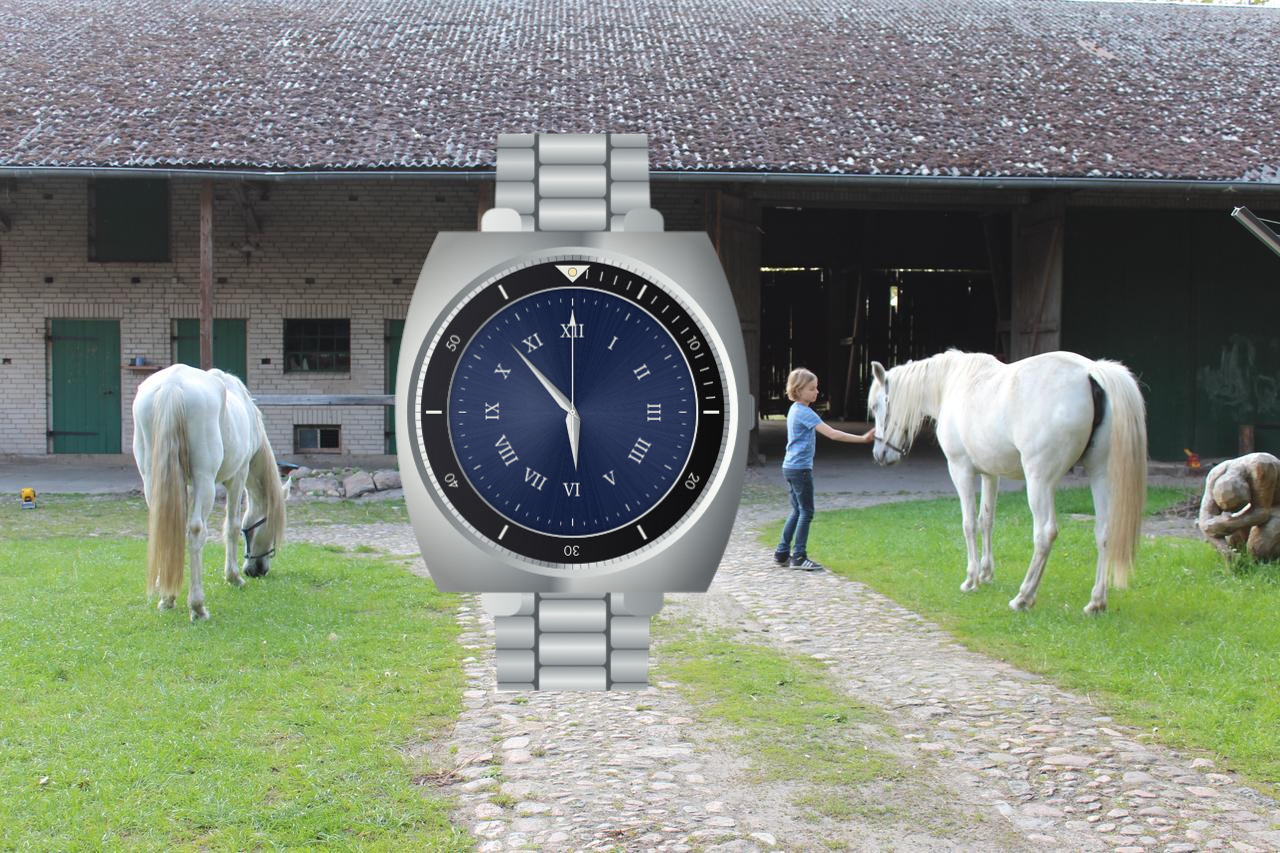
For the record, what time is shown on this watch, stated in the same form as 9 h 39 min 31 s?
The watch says 5 h 53 min 00 s
